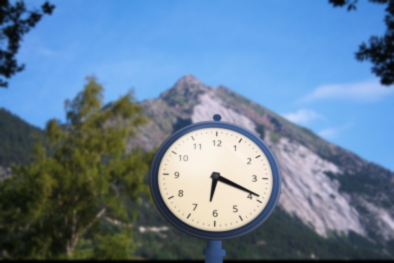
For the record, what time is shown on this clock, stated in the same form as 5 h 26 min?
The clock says 6 h 19 min
